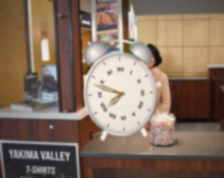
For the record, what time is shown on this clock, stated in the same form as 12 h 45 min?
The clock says 7 h 48 min
